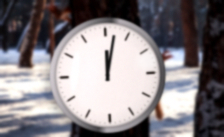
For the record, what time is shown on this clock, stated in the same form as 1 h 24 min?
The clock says 12 h 02 min
